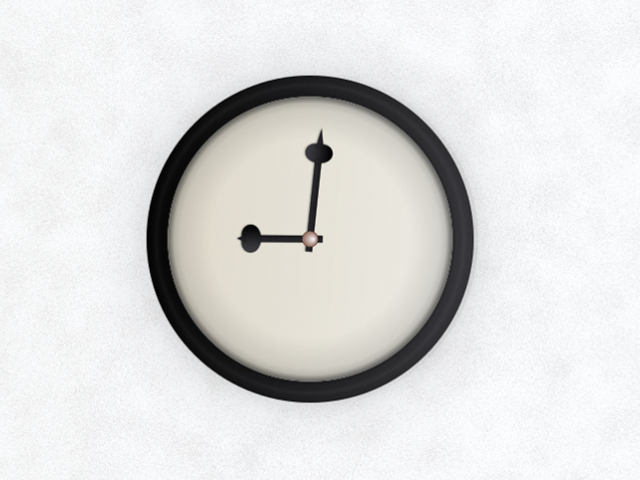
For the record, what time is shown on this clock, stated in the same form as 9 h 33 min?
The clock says 9 h 01 min
